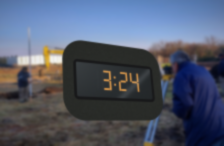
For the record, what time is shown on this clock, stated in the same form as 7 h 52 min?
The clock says 3 h 24 min
